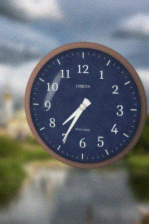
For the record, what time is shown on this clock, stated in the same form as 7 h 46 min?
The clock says 7 h 35 min
